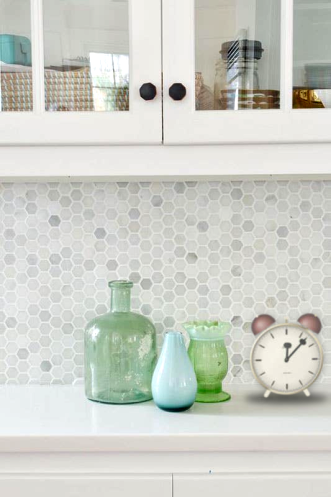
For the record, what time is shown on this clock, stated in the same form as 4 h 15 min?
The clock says 12 h 07 min
